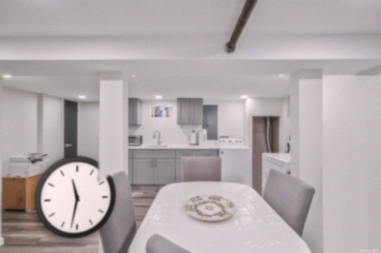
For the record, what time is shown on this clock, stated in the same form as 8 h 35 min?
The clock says 11 h 32 min
